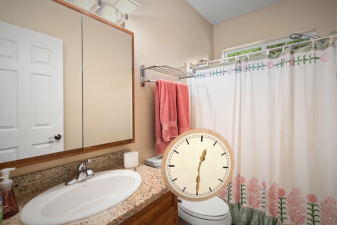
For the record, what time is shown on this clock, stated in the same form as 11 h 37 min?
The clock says 12 h 30 min
